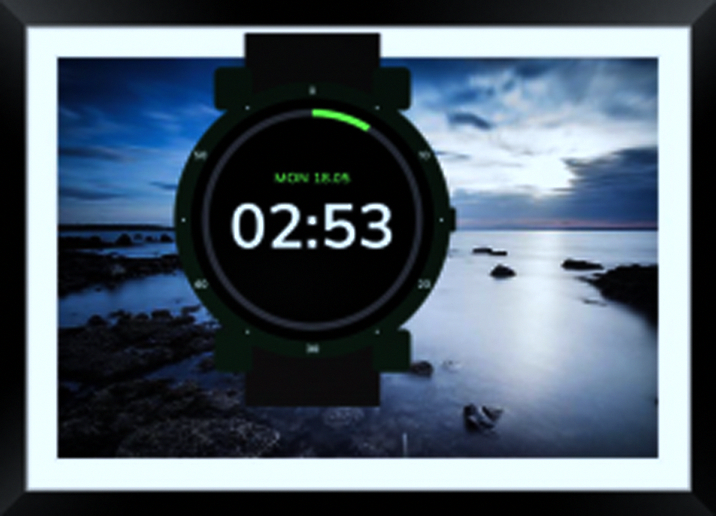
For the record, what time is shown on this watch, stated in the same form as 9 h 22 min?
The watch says 2 h 53 min
